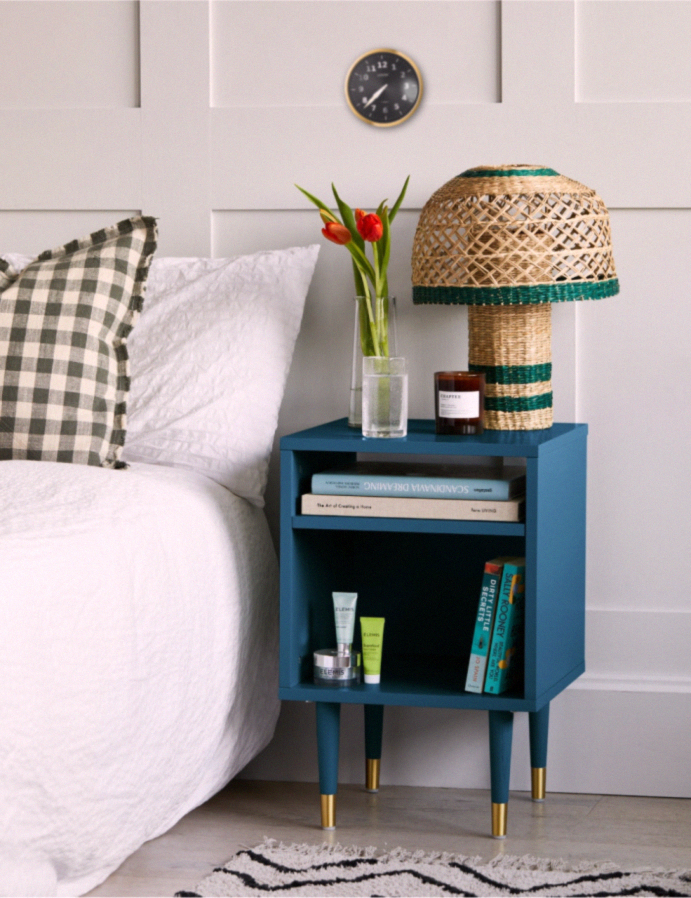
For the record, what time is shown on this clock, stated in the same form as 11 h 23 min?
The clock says 7 h 38 min
